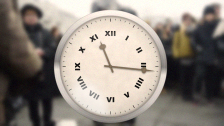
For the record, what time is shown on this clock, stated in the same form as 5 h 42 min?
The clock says 11 h 16 min
